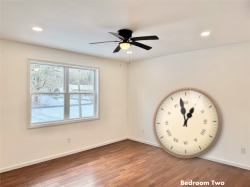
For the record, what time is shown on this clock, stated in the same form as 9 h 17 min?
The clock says 12 h 58 min
